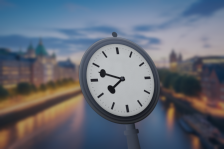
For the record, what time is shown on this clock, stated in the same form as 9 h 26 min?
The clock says 7 h 48 min
